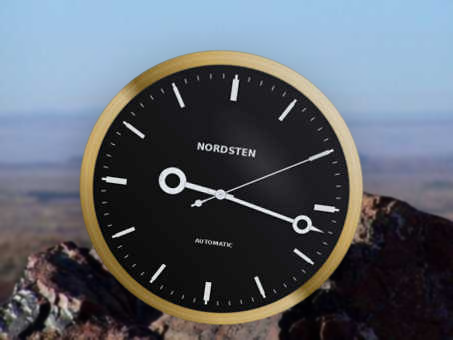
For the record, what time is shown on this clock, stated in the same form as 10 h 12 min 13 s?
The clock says 9 h 17 min 10 s
